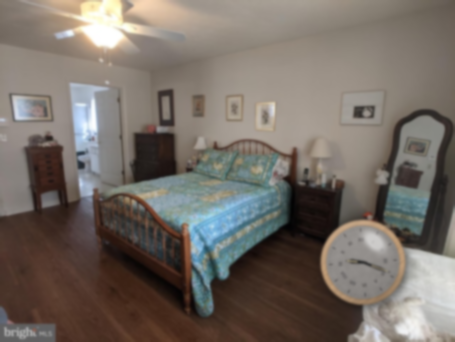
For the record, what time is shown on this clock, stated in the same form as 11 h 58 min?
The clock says 9 h 19 min
